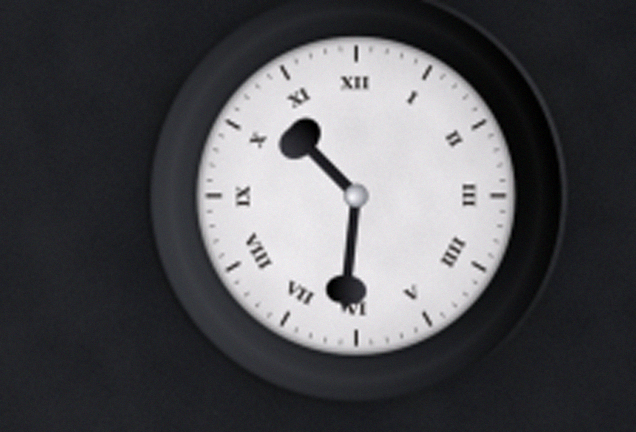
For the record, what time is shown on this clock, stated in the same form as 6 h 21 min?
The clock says 10 h 31 min
